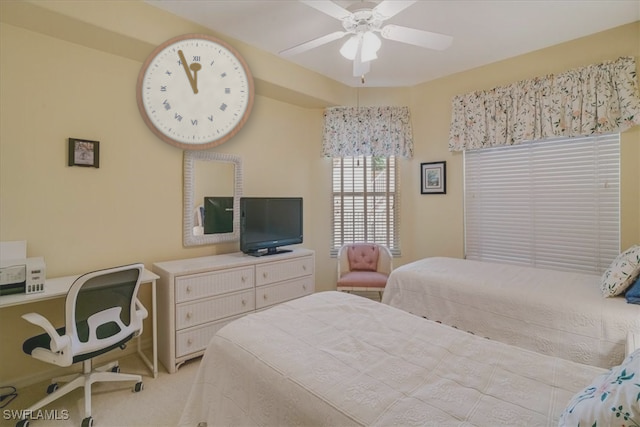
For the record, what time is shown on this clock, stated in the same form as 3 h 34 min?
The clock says 11 h 56 min
